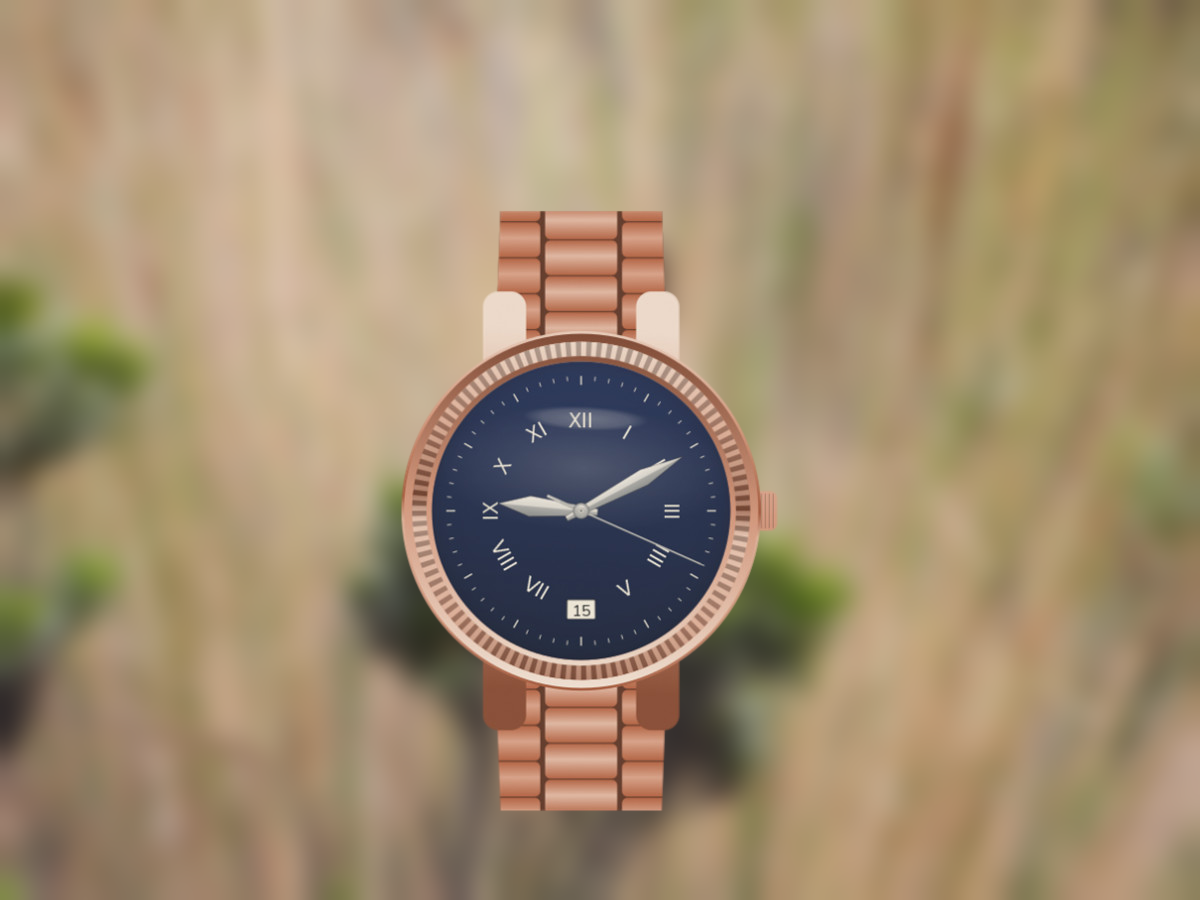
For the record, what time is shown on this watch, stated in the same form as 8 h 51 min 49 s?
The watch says 9 h 10 min 19 s
